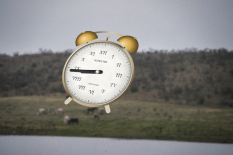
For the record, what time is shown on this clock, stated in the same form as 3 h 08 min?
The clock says 8 h 44 min
